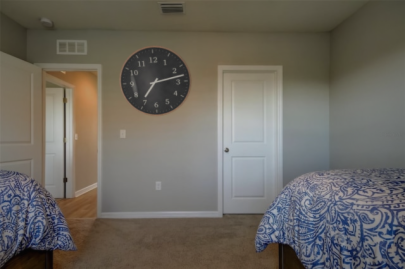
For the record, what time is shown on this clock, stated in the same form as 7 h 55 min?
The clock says 7 h 13 min
